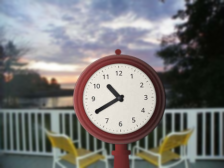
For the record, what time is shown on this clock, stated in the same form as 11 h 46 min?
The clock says 10 h 40 min
